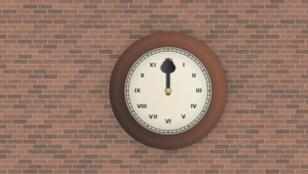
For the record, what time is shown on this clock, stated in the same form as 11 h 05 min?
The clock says 12 h 00 min
